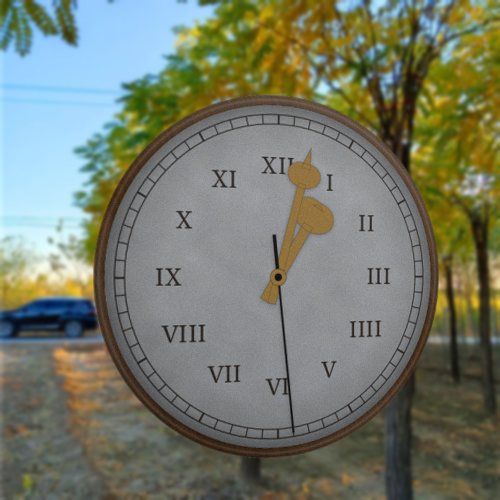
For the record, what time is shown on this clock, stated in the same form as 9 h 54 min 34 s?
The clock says 1 h 02 min 29 s
